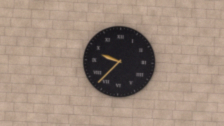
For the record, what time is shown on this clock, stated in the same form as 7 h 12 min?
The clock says 9 h 37 min
